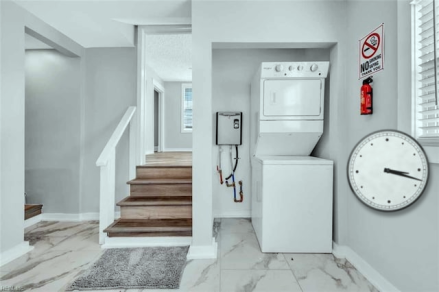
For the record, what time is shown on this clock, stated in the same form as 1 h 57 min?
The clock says 3 h 18 min
